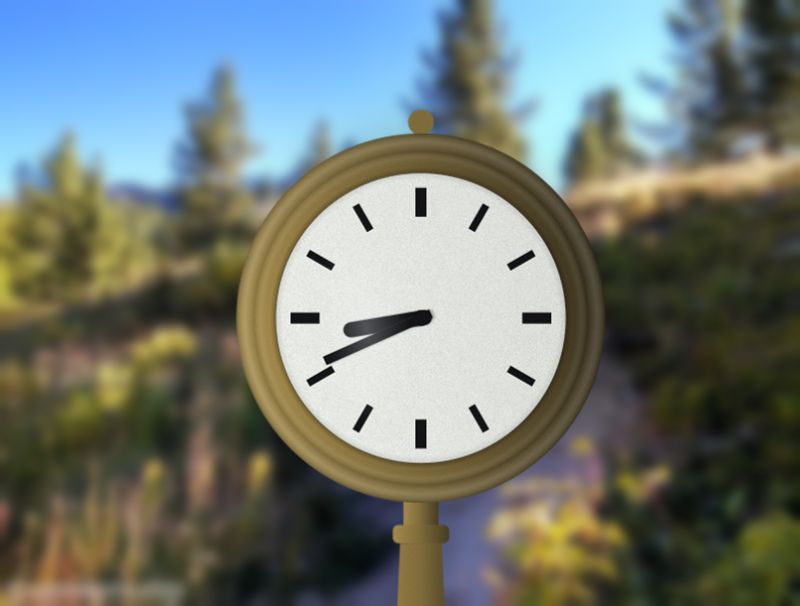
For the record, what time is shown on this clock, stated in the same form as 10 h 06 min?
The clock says 8 h 41 min
